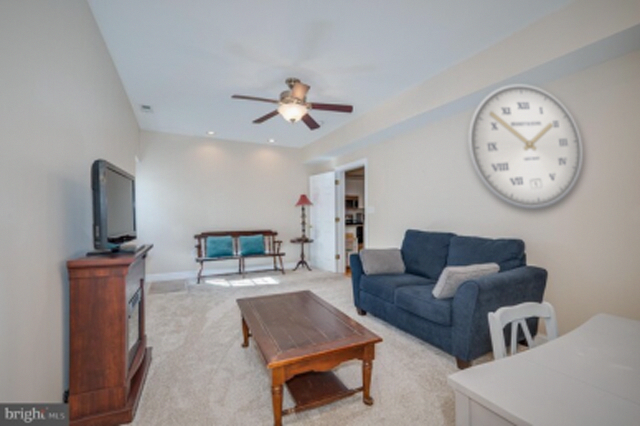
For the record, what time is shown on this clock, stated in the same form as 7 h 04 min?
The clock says 1 h 52 min
